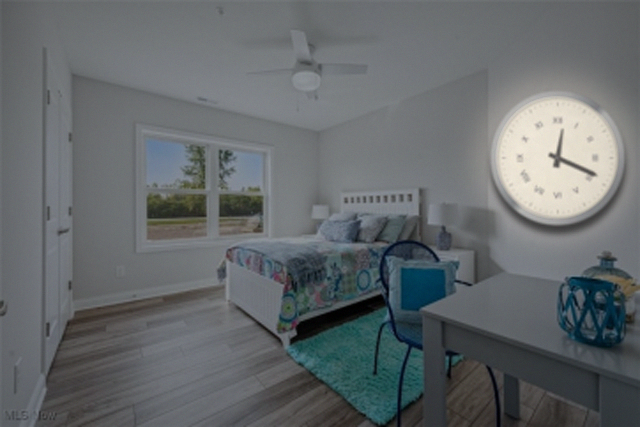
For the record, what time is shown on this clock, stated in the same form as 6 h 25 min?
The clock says 12 h 19 min
